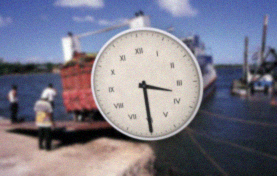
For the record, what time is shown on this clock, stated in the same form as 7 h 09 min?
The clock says 3 h 30 min
